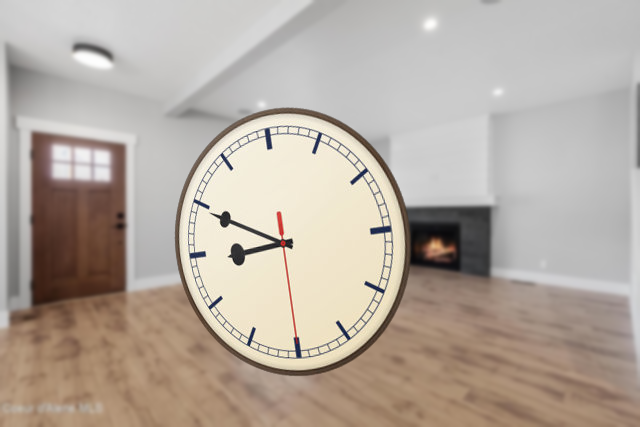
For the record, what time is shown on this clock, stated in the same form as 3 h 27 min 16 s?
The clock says 8 h 49 min 30 s
